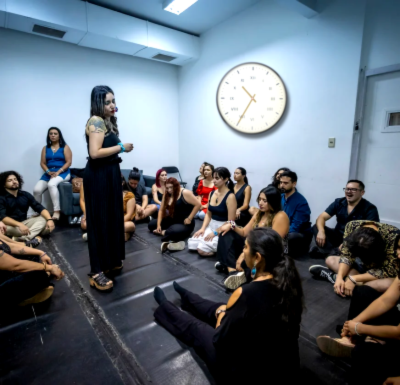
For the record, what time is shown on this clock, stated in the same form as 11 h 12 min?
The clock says 10 h 35 min
